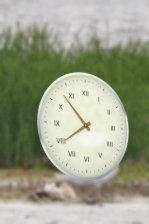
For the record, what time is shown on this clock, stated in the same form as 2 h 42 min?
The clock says 7 h 53 min
